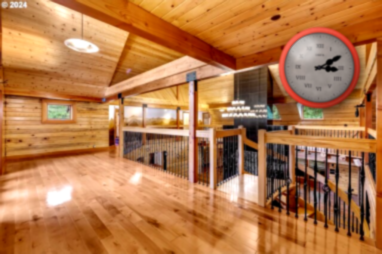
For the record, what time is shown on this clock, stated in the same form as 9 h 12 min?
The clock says 3 h 10 min
